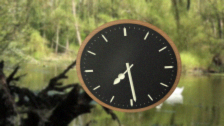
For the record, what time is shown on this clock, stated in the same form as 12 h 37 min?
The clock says 7 h 29 min
